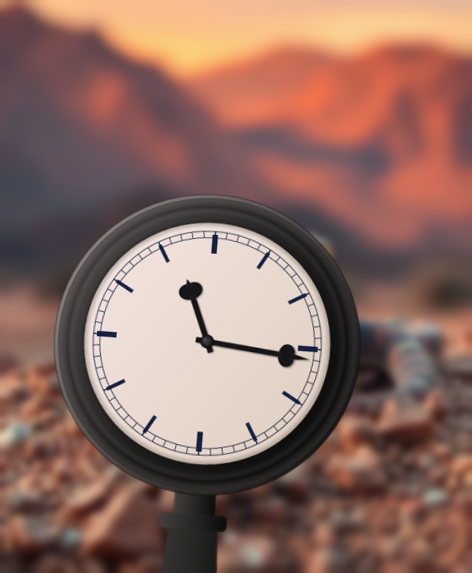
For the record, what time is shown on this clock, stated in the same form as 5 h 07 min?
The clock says 11 h 16 min
